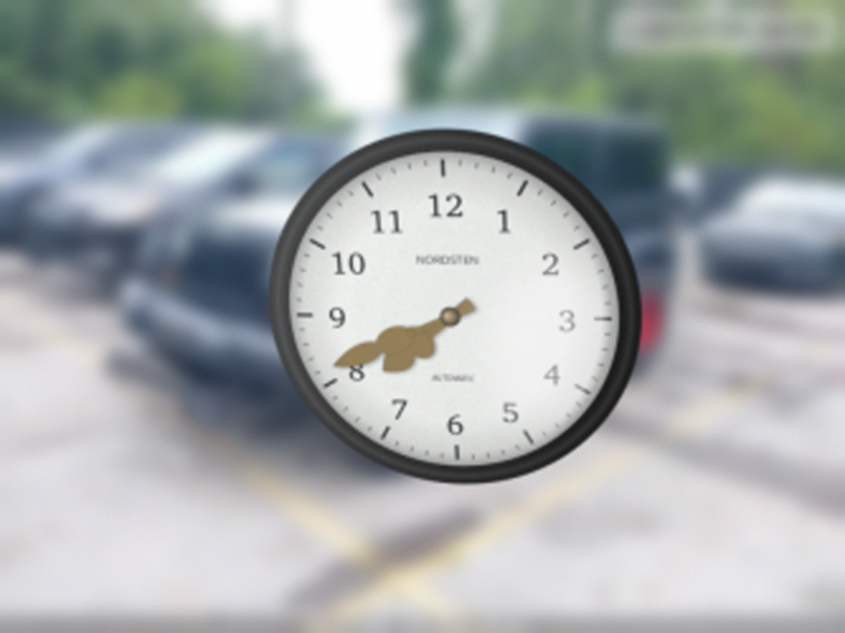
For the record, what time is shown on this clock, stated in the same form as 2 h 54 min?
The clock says 7 h 41 min
